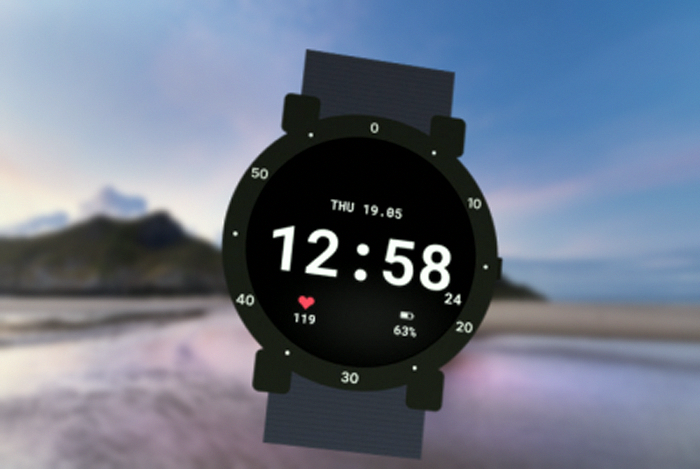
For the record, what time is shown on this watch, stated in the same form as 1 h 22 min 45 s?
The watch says 12 h 58 min 24 s
